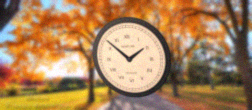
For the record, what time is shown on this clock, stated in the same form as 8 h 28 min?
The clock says 1 h 52 min
